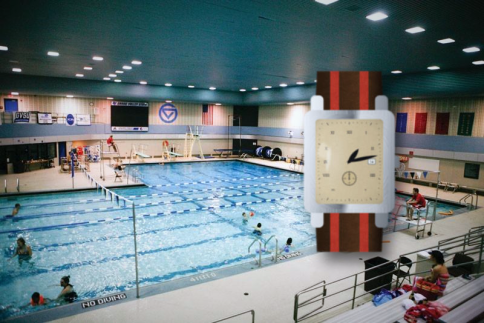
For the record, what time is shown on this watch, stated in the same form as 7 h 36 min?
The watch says 1 h 13 min
